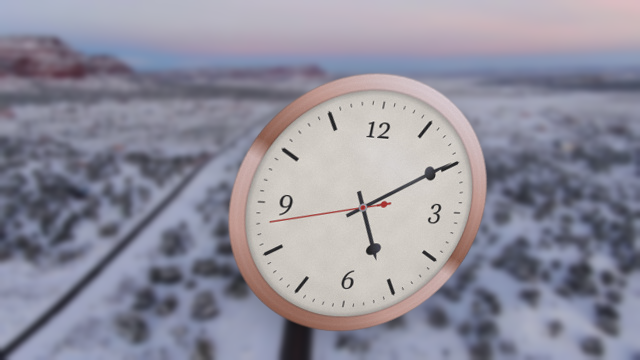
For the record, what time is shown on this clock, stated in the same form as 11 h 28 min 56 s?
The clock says 5 h 09 min 43 s
